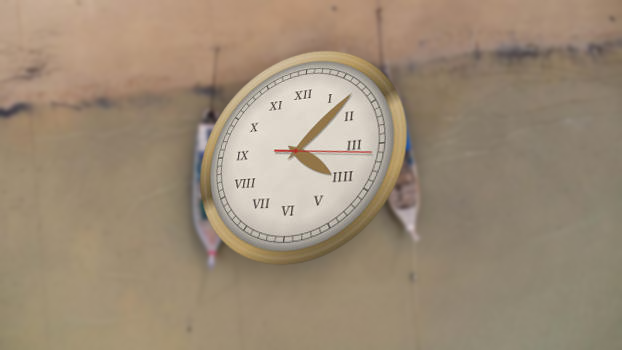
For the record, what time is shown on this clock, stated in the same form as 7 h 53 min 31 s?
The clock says 4 h 07 min 16 s
